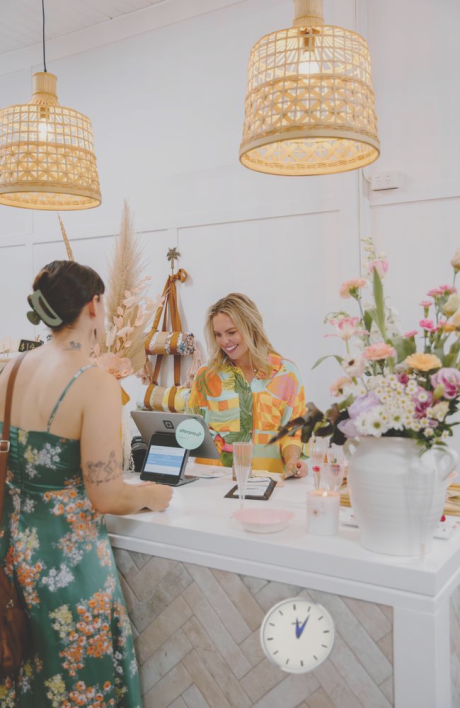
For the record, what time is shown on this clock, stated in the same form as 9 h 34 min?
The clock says 12 h 06 min
